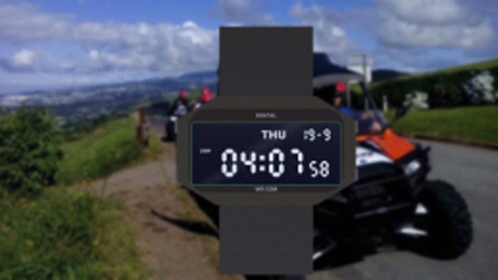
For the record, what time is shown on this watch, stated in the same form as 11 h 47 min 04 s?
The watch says 4 h 07 min 58 s
